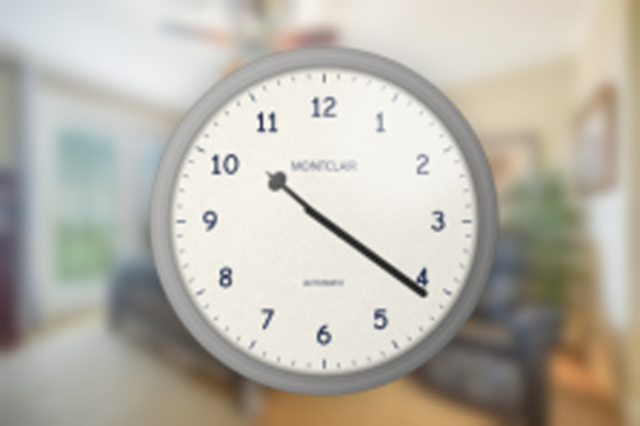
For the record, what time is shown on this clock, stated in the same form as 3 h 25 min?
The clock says 10 h 21 min
